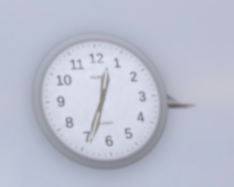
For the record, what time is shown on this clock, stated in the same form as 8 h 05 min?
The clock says 12 h 34 min
